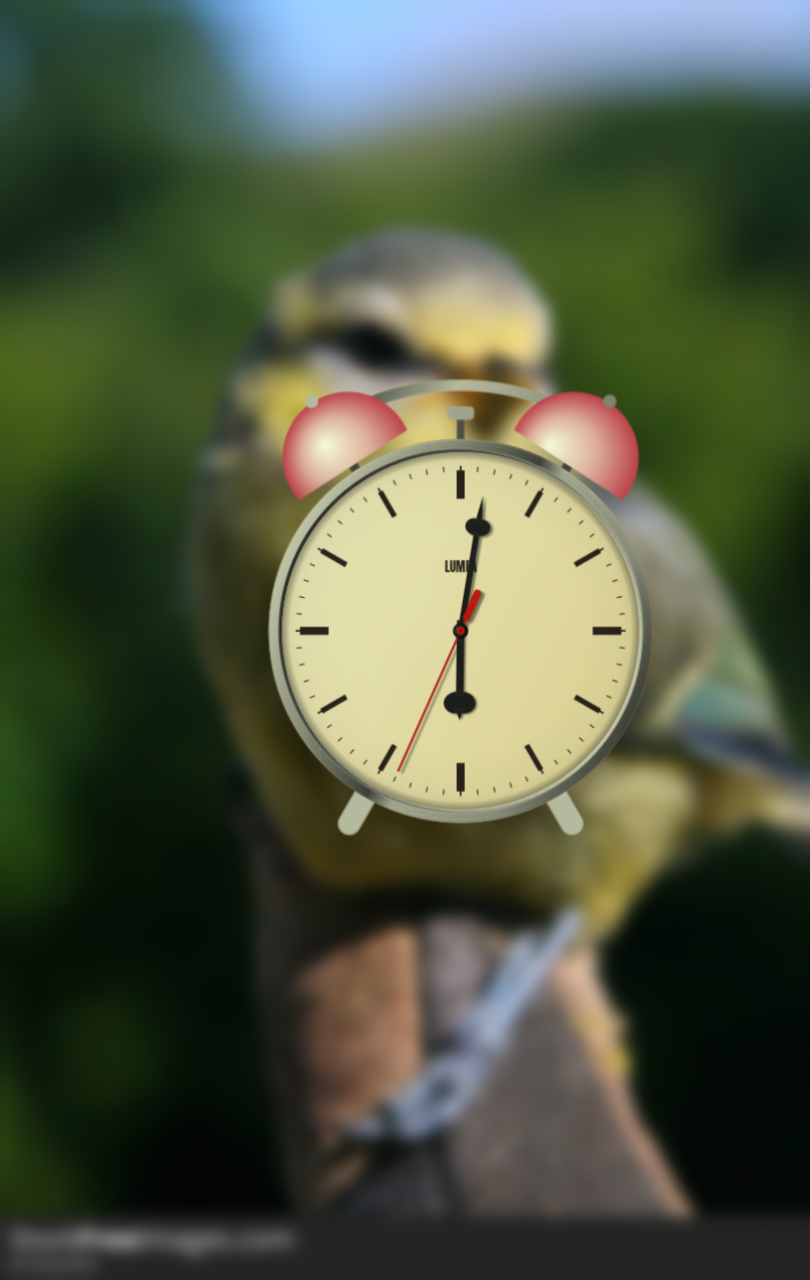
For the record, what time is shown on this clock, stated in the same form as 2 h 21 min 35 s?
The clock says 6 h 01 min 34 s
